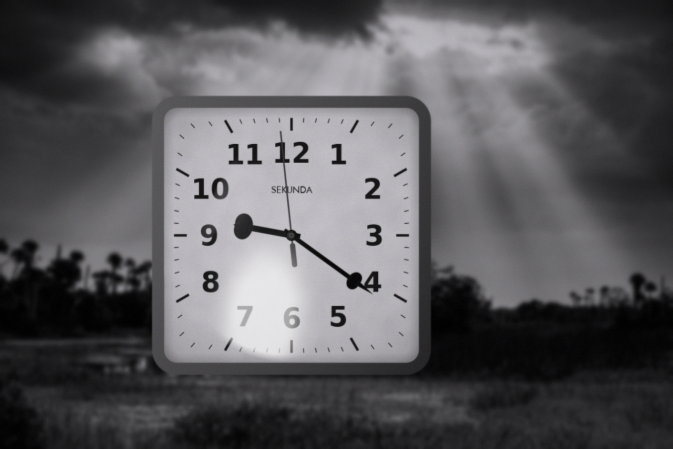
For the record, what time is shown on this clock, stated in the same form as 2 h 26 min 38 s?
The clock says 9 h 20 min 59 s
